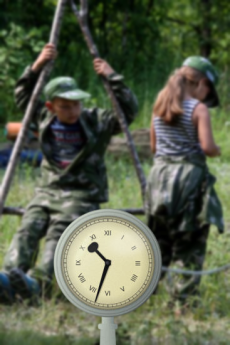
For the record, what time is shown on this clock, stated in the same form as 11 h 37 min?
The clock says 10 h 33 min
